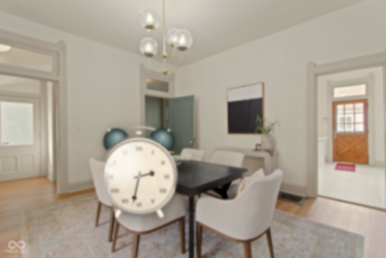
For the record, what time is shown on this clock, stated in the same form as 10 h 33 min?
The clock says 2 h 32 min
